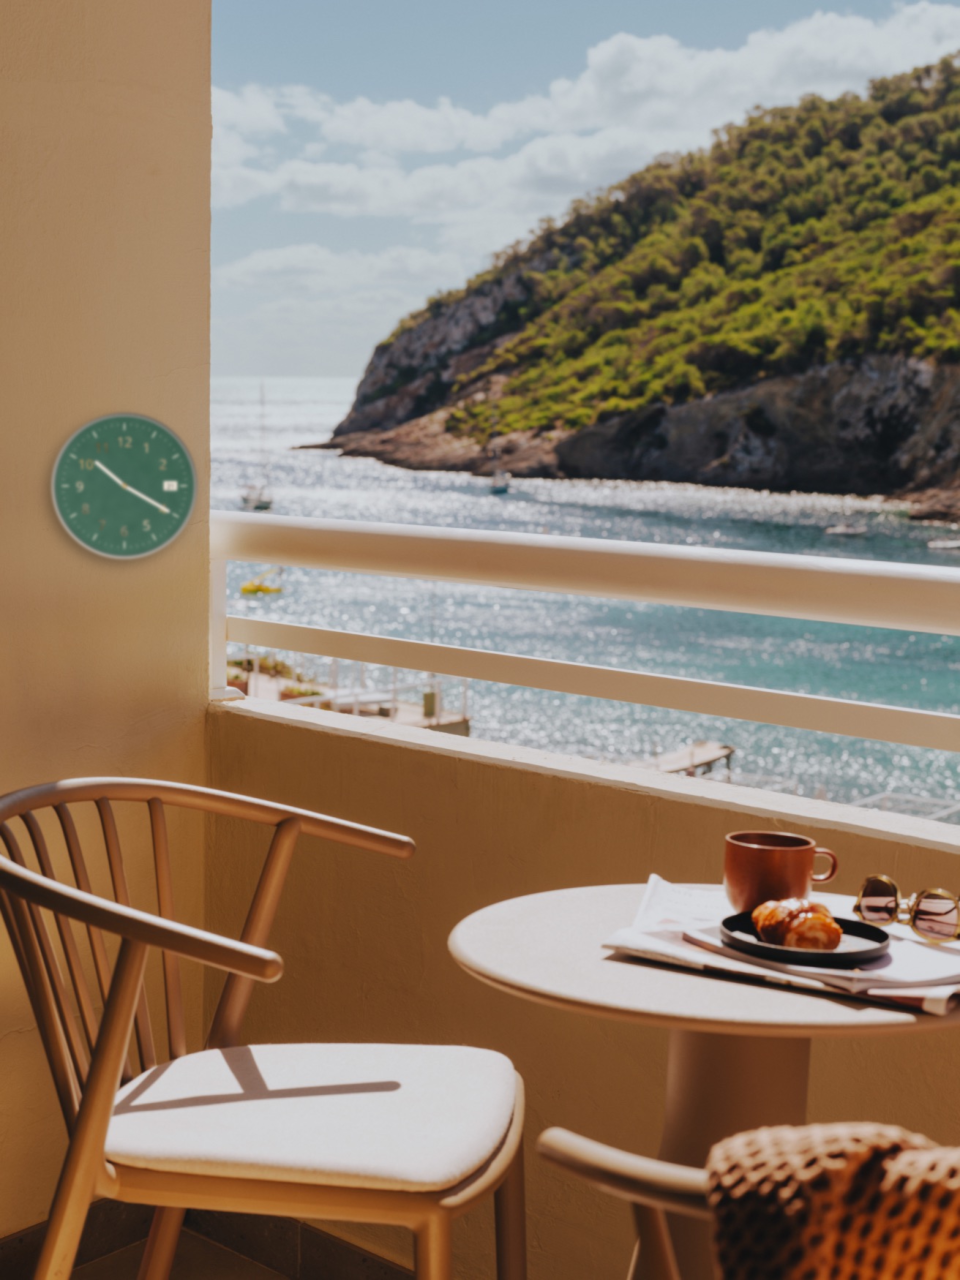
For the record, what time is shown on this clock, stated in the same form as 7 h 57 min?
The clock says 10 h 20 min
